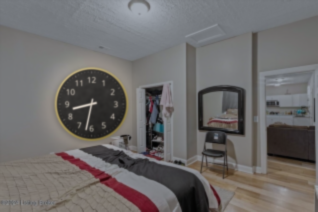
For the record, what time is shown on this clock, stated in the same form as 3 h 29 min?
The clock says 8 h 32 min
